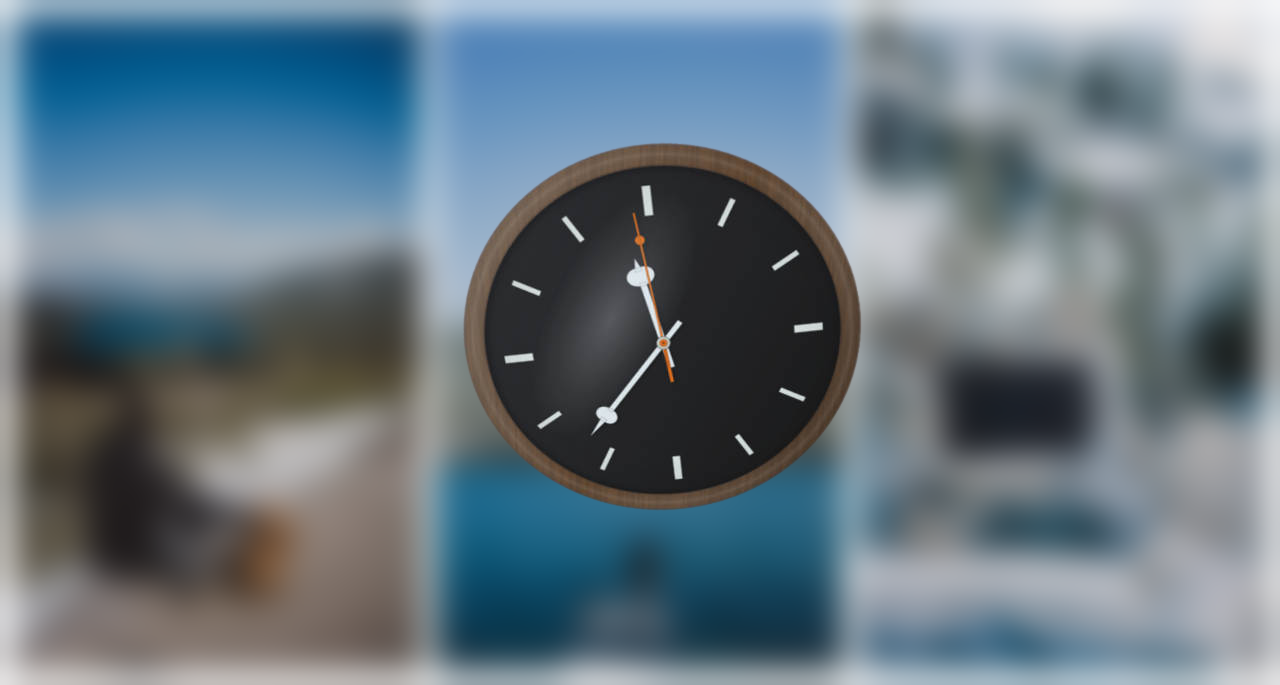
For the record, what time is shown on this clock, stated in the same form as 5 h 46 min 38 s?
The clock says 11 h 36 min 59 s
